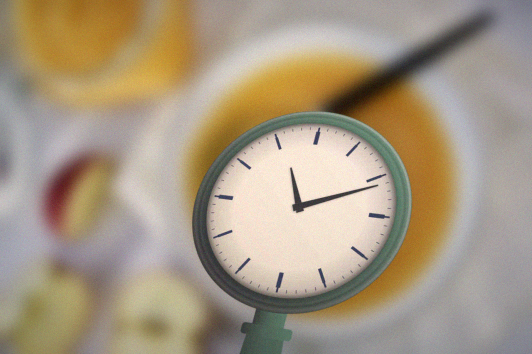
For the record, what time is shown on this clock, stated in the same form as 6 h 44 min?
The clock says 11 h 11 min
